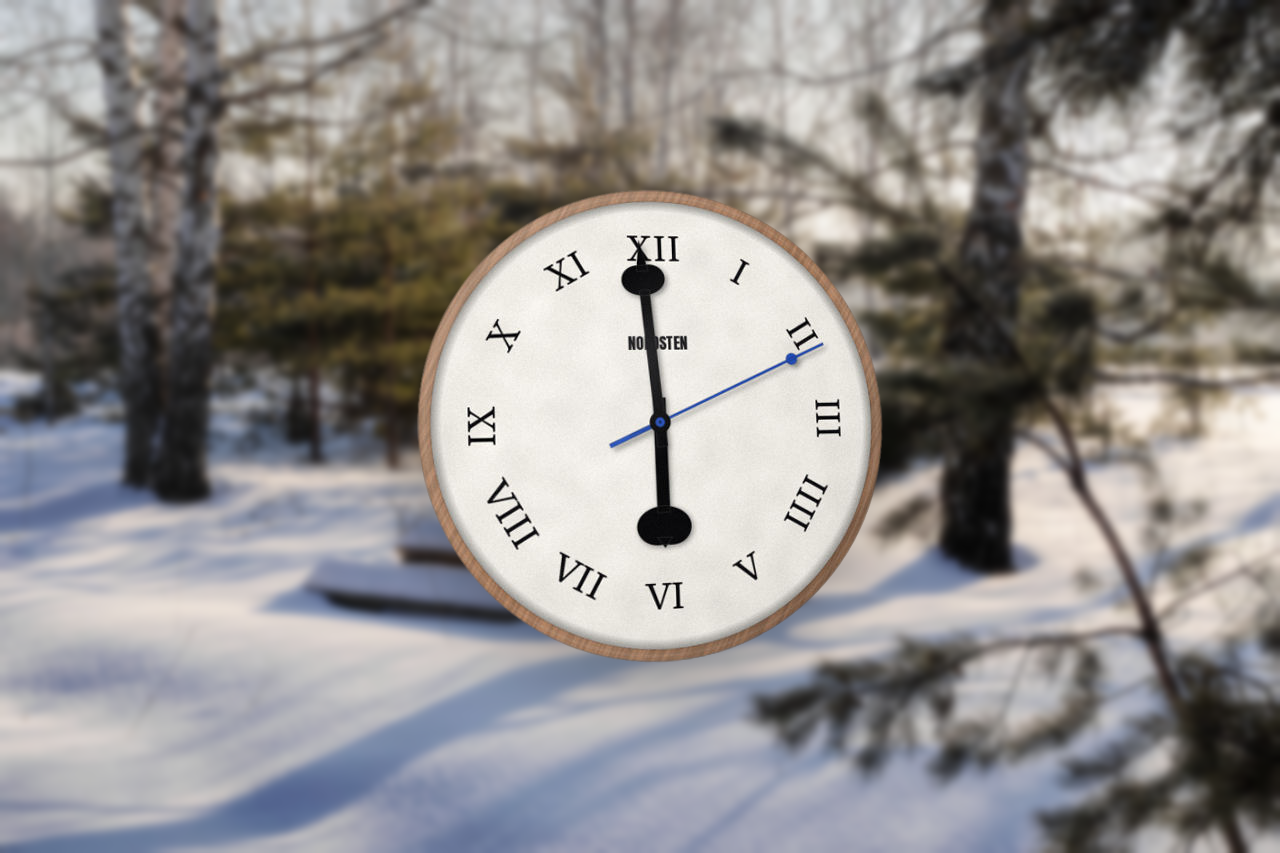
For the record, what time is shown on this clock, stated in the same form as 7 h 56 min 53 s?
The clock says 5 h 59 min 11 s
